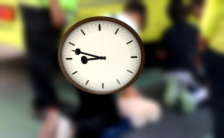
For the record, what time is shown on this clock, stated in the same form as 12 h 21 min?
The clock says 8 h 48 min
